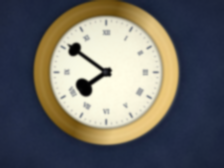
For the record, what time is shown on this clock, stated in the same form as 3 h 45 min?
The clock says 7 h 51 min
